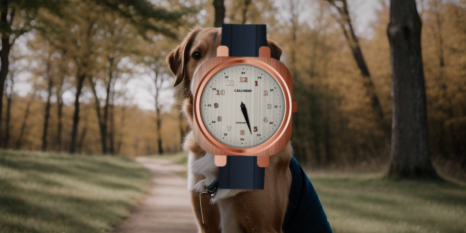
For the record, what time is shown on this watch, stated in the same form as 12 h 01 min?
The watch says 5 h 27 min
